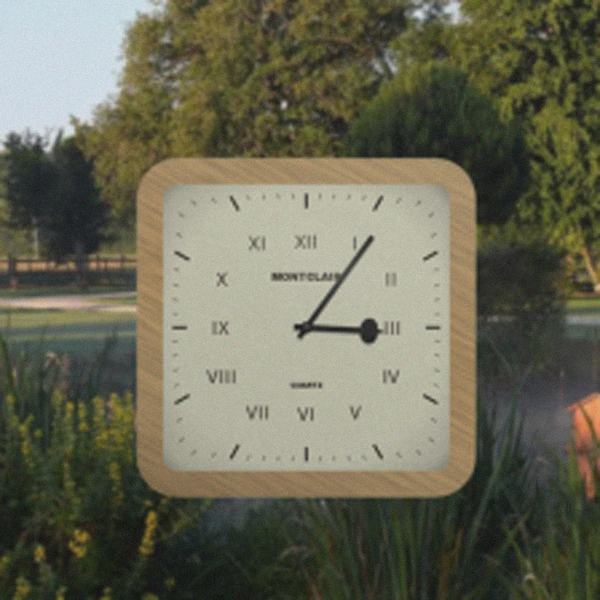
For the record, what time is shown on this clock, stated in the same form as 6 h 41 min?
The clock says 3 h 06 min
